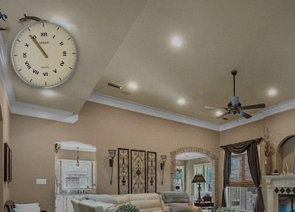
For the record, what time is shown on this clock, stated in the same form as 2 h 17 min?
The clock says 10 h 54 min
